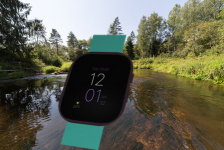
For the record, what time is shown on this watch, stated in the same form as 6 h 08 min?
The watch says 12 h 01 min
